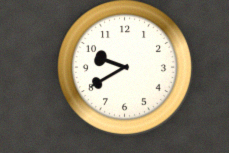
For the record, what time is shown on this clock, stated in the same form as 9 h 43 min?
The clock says 9 h 40 min
